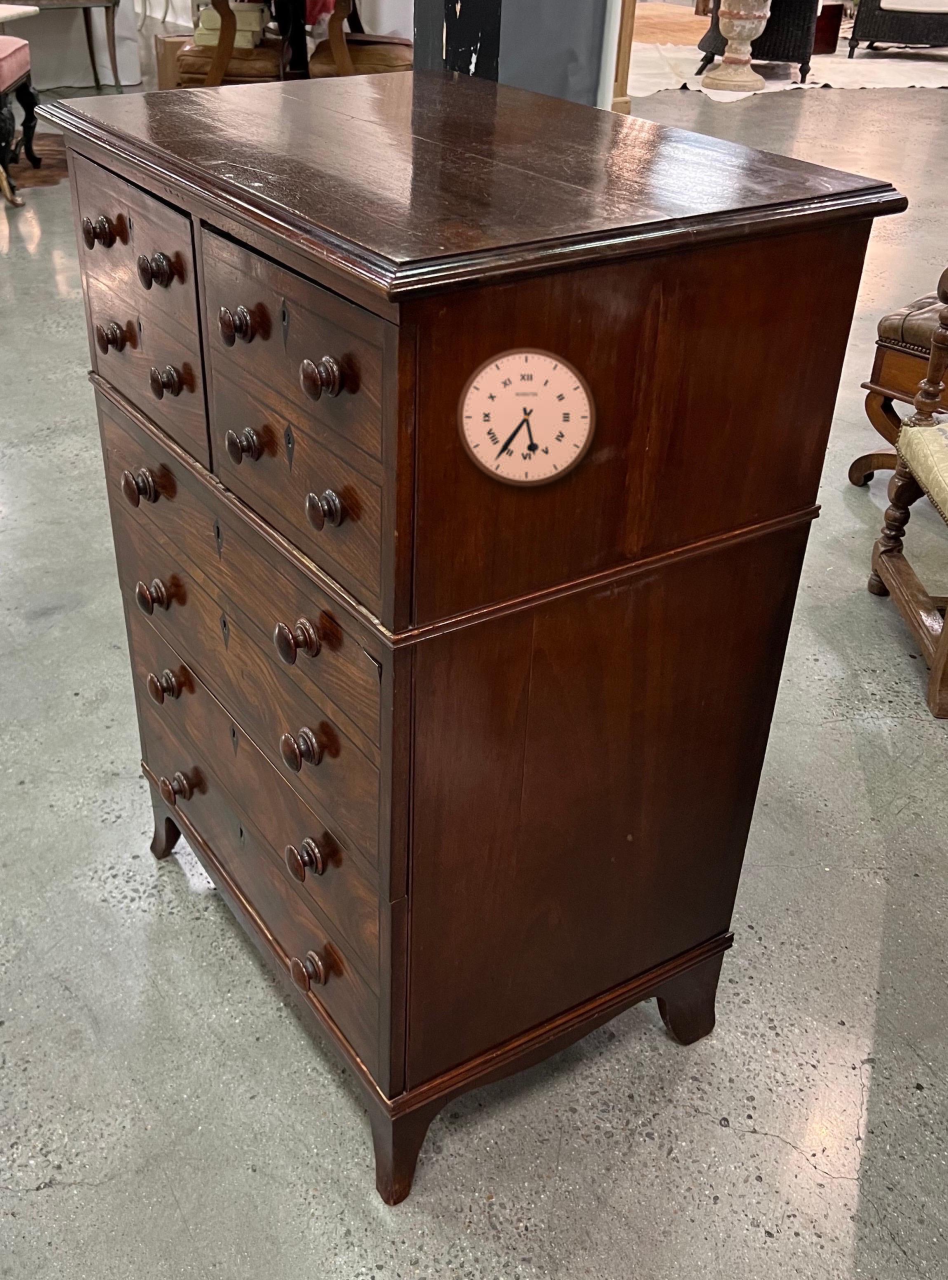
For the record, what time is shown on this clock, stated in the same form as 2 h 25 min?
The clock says 5 h 36 min
